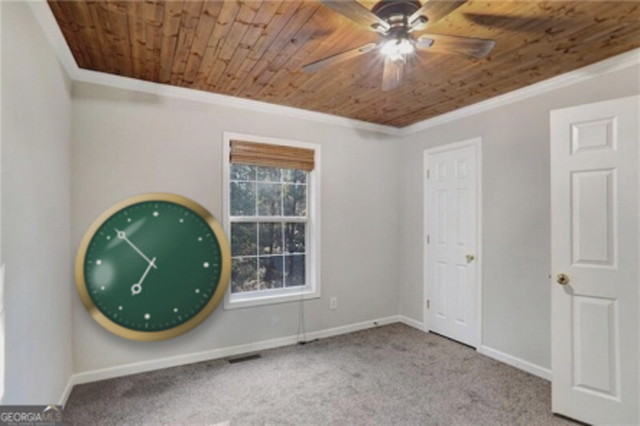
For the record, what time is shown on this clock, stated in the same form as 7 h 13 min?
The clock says 6 h 52 min
